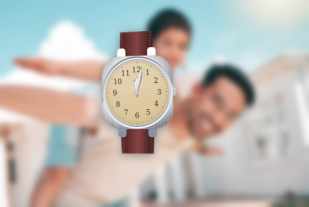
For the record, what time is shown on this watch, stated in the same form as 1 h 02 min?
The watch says 12 h 02 min
